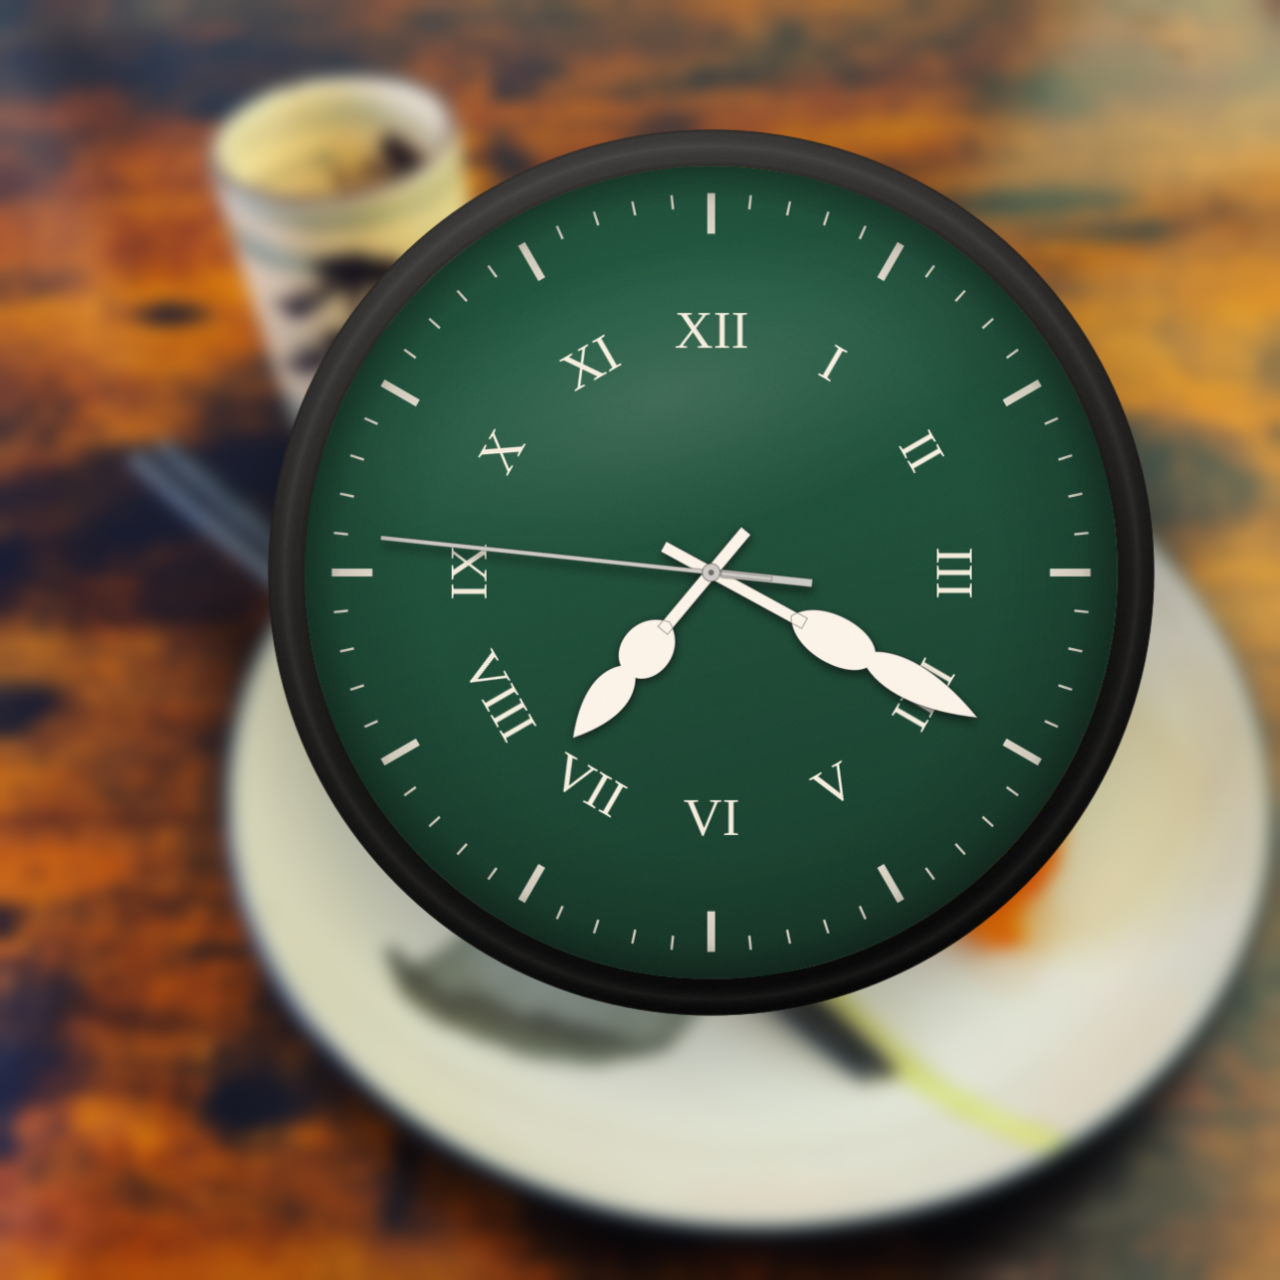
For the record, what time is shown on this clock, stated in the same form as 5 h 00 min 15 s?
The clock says 7 h 19 min 46 s
